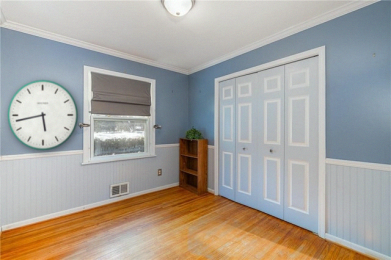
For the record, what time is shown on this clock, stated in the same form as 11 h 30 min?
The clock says 5 h 43 min
